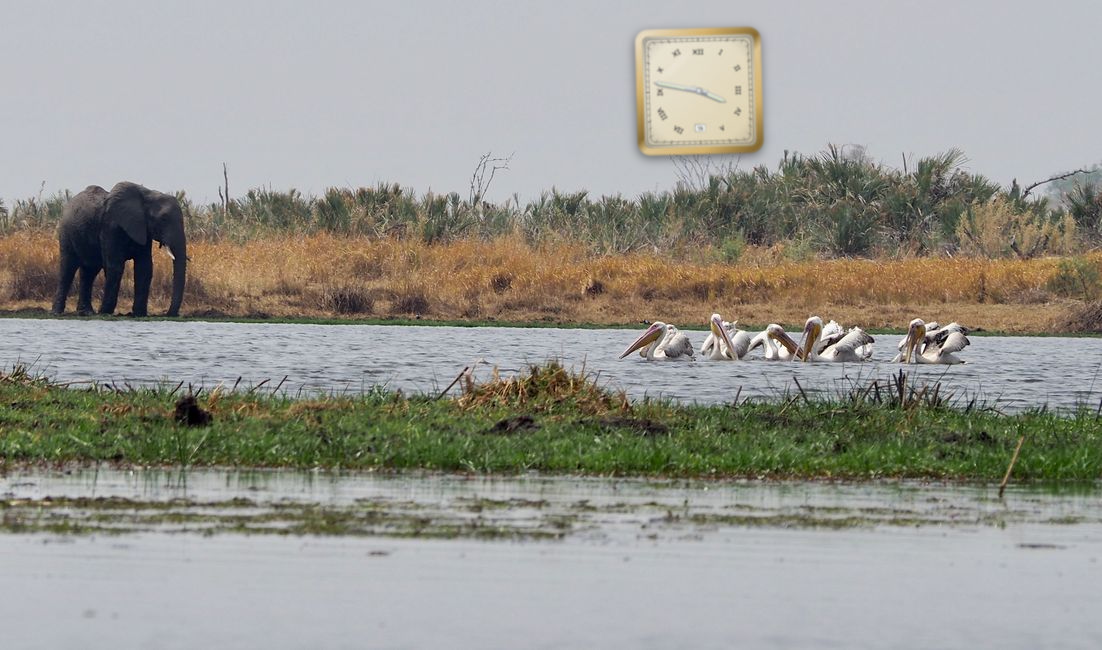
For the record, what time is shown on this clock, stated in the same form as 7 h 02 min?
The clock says 3 h 47 min
